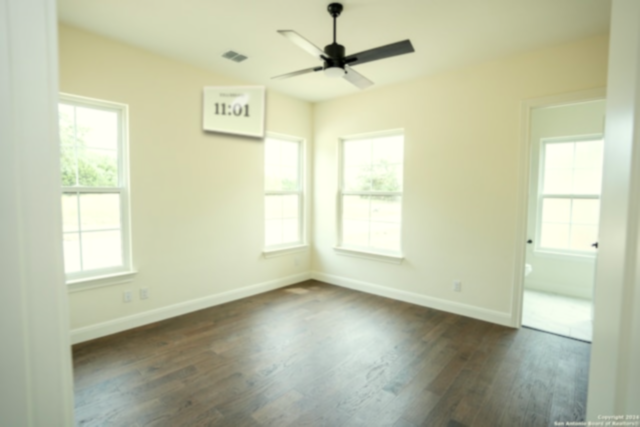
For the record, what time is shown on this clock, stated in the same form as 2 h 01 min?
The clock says 11 h 01 min
